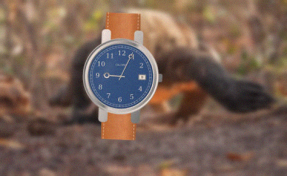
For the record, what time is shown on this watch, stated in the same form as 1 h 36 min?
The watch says 9 h 04 min
